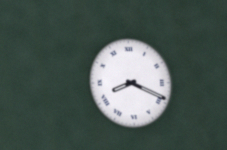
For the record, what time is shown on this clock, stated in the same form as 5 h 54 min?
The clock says 8 h 19 min
